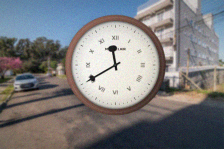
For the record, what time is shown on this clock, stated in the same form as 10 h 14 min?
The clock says 11 h 40 min
